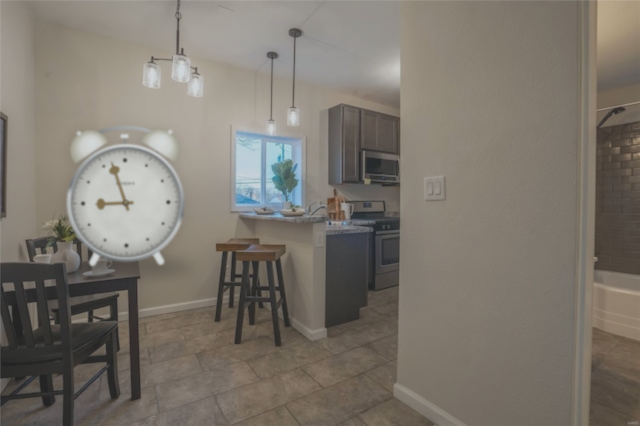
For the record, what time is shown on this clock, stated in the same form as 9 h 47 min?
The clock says 8 h 57 min
